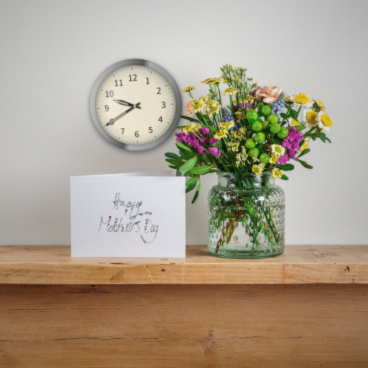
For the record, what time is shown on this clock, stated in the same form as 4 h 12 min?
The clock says 9 h 40 min
